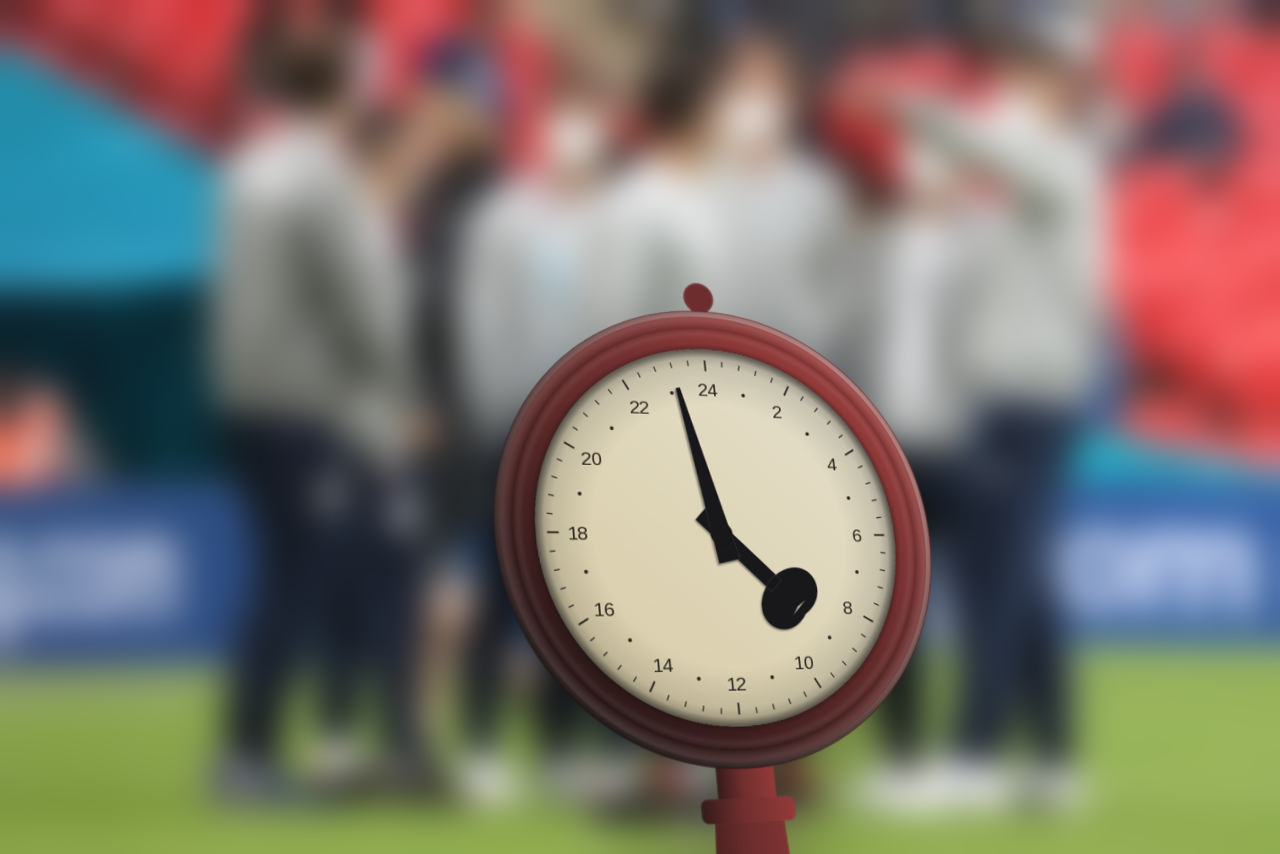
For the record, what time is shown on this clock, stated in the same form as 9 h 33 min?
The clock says 8 h 58 min
